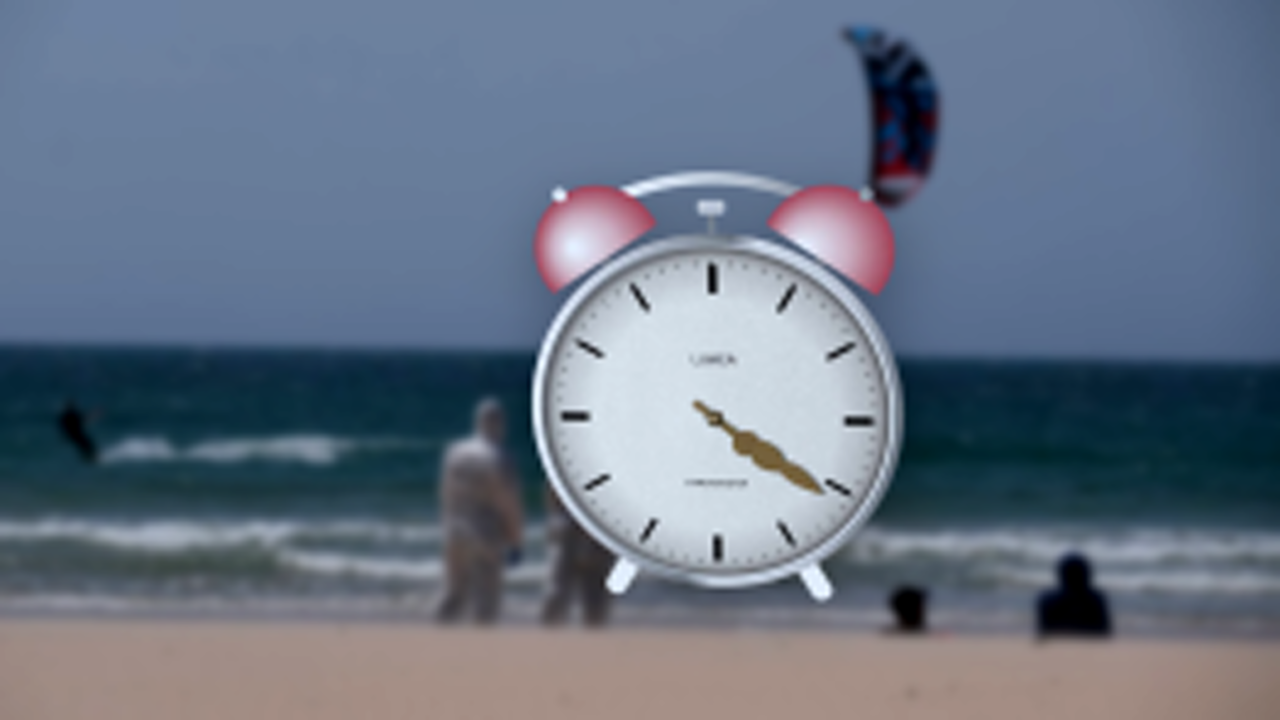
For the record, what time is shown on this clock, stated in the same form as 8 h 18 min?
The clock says 4 h 21 min
